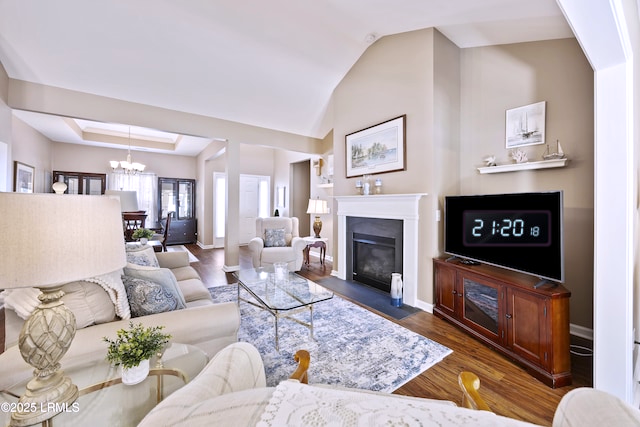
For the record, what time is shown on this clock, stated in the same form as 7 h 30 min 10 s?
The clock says 21 h 20 min 18 s
